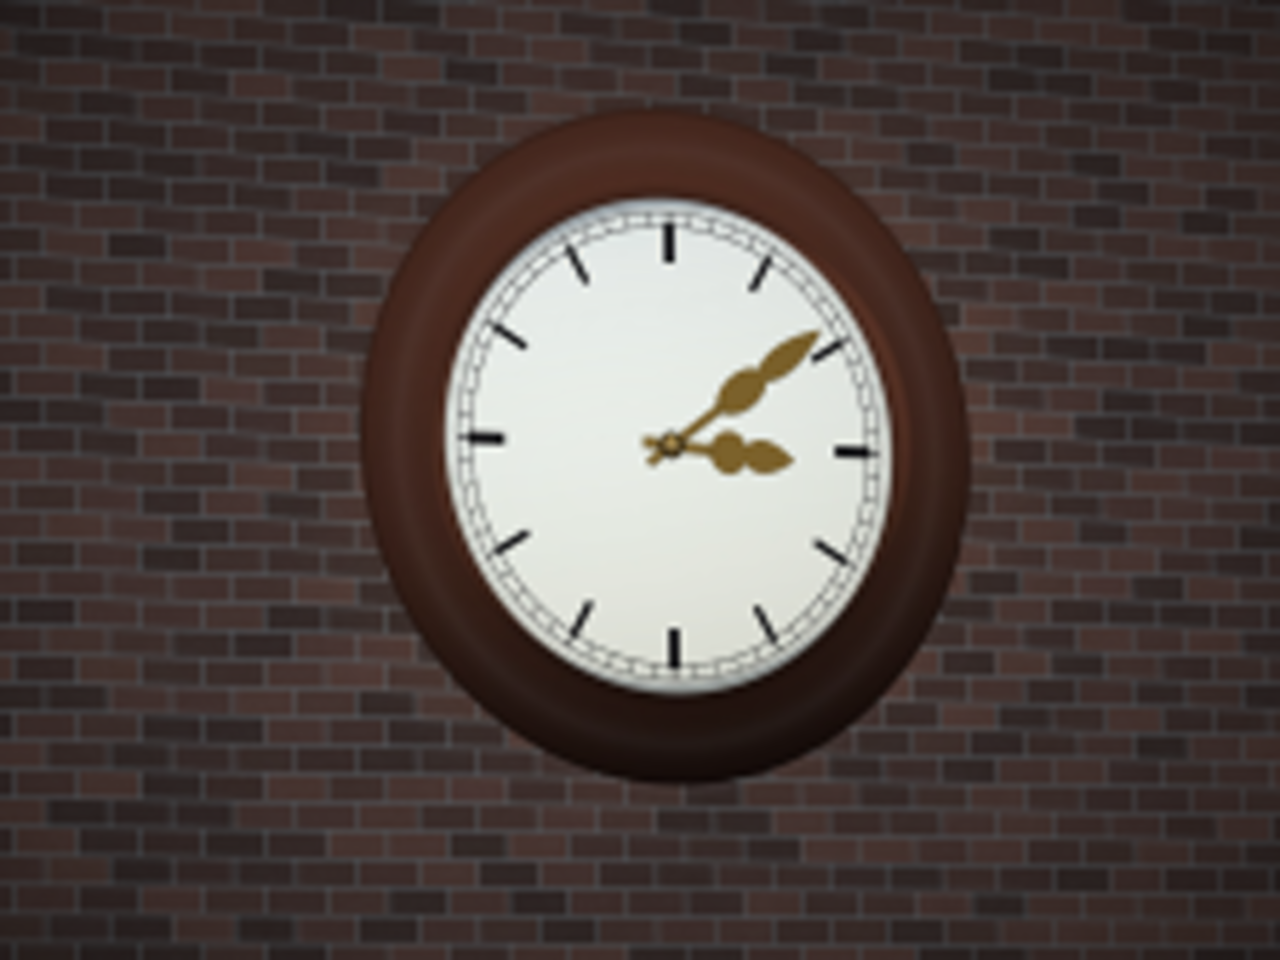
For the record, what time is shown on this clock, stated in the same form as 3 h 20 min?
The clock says 3 h 09 min
